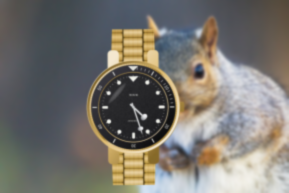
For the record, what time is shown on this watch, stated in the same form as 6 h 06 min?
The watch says 4 h 27 min
